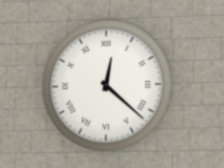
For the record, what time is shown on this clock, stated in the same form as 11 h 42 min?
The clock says 12 h 22 min
